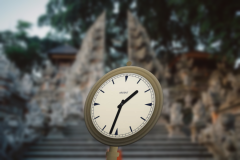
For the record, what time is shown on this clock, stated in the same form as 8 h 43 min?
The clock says 1 h 32 min
